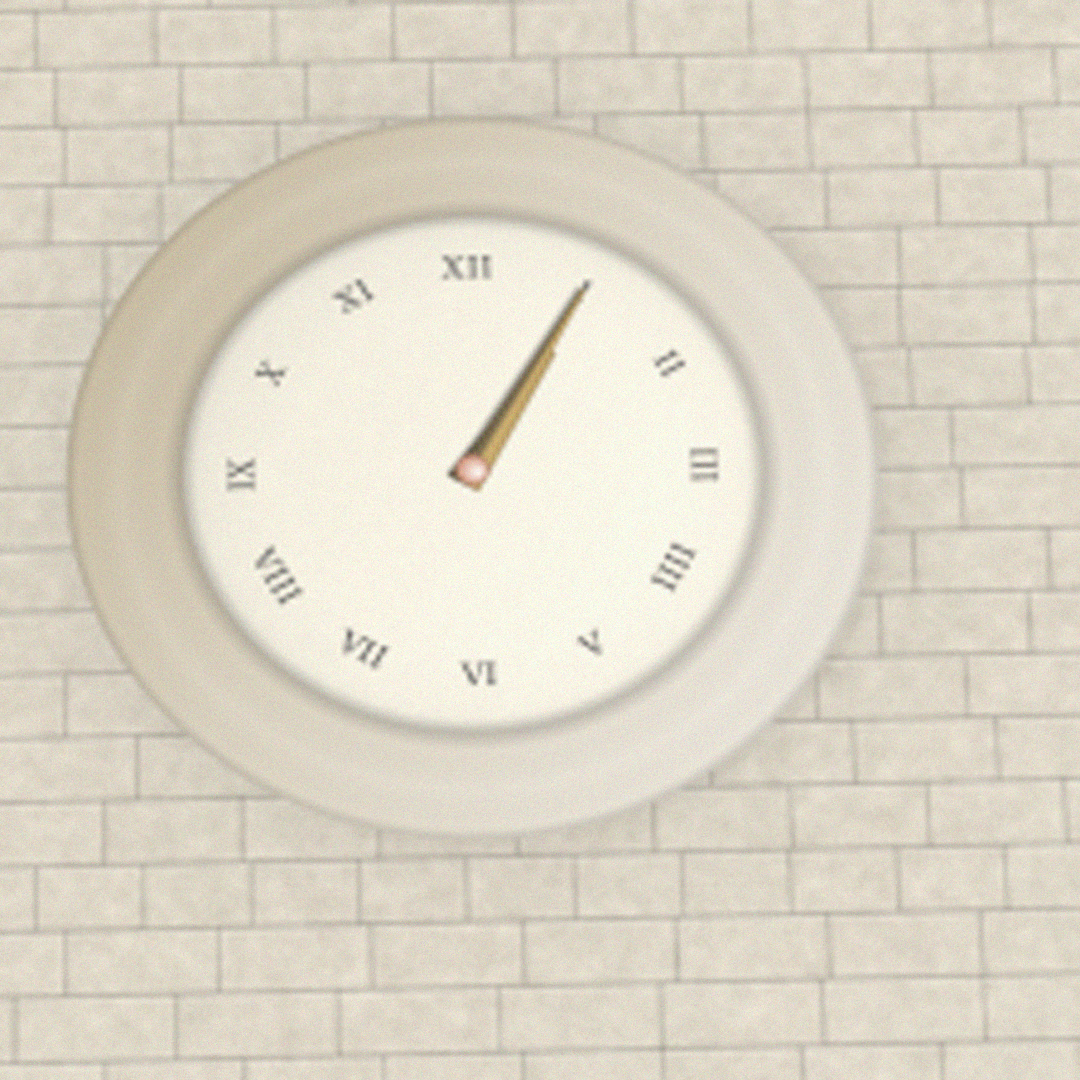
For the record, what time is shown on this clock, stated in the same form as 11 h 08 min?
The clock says 1 h 05 min
